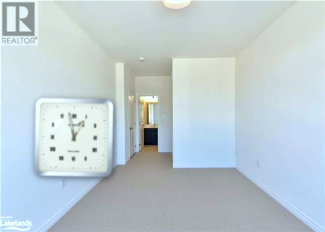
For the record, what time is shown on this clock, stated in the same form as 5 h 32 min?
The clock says 12 h 58 min
